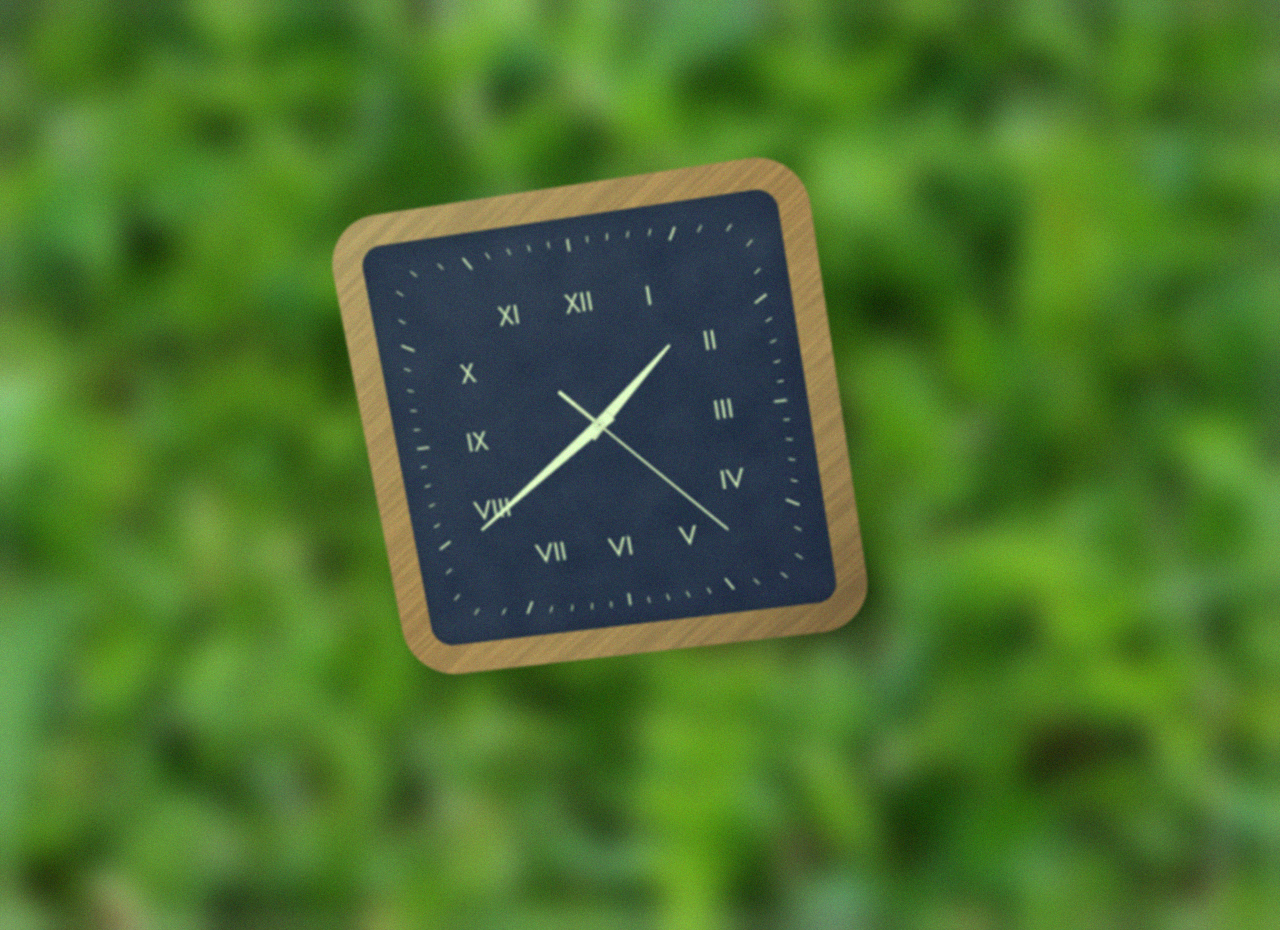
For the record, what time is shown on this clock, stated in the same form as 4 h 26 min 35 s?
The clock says 1 h 39 min 23 s
